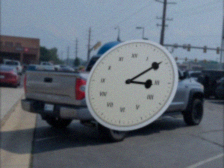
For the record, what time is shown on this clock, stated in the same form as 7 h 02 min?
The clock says 3 h 09 min
